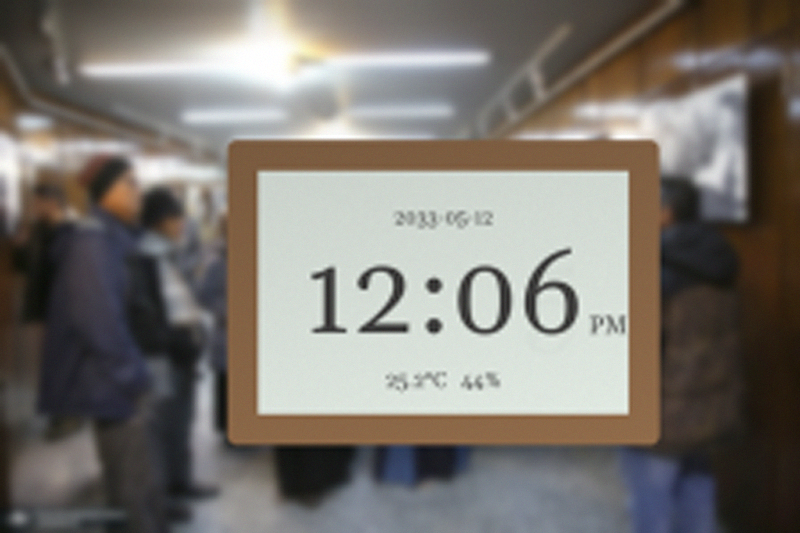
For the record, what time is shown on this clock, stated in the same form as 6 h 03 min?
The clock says 12 h 06 min
